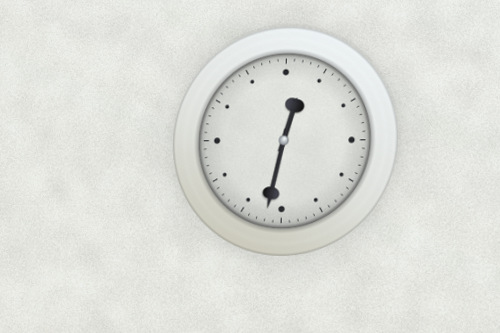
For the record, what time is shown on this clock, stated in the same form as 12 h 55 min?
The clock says 12 h 32 min
